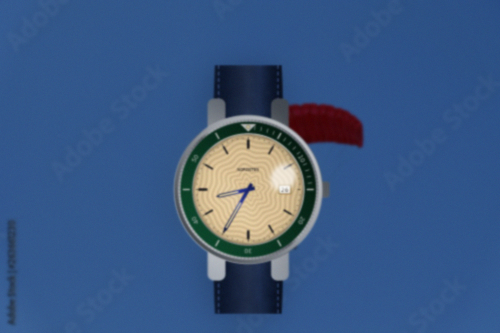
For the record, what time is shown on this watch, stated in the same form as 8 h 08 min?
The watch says 8 h 35 min
